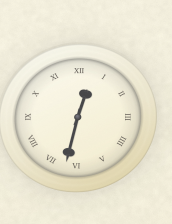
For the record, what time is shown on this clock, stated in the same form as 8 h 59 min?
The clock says 12 h 32 min
